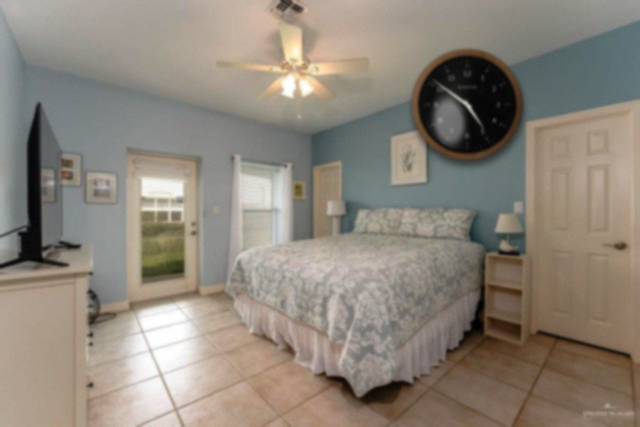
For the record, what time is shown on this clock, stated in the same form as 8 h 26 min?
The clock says 4 h 51 min
